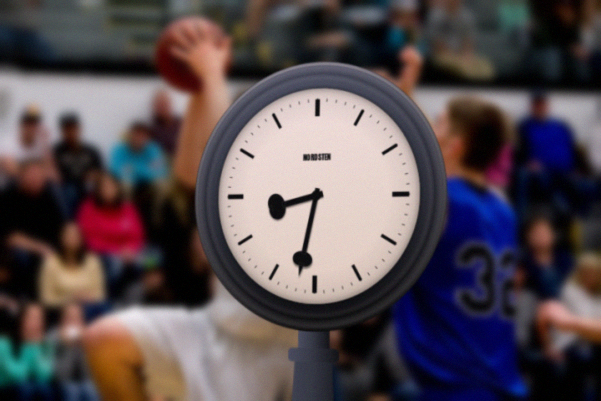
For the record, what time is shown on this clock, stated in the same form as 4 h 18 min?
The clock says 8 h 32 min
